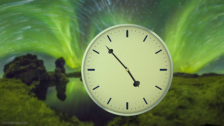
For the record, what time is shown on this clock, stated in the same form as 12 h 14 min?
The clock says 4 h 53 min
